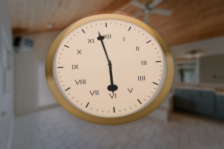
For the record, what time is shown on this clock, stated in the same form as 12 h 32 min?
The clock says 5 h 58 min
